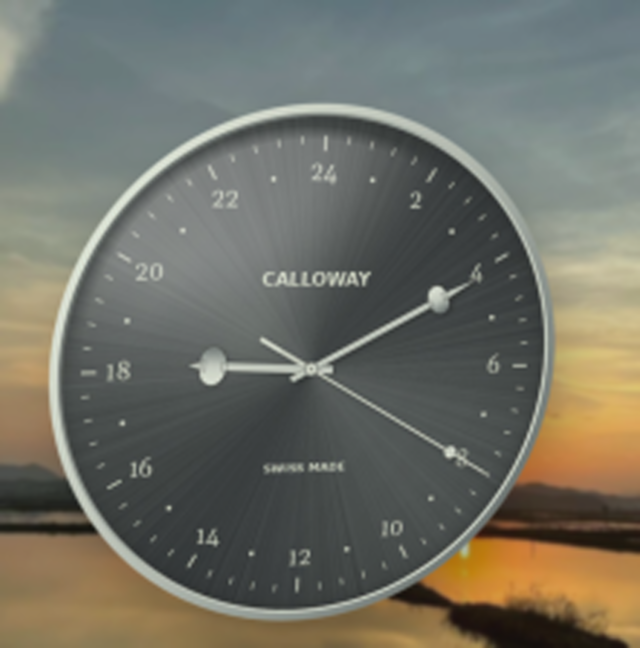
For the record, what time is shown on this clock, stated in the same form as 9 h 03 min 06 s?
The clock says 18 h 10 min 20 s
